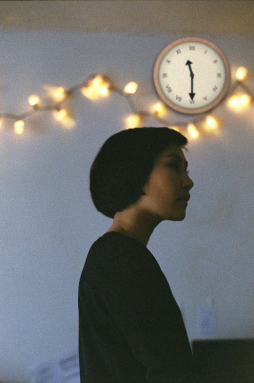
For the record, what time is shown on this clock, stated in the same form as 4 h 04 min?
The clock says 11 h 30 min
